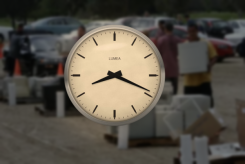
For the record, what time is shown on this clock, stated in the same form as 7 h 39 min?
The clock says 8 h 19 min
